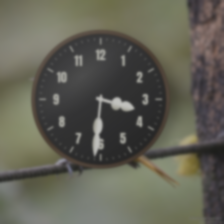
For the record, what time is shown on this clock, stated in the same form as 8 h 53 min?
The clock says 3 h 31 min
